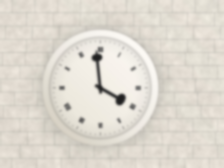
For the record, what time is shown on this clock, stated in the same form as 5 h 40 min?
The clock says 3 h 59 min
